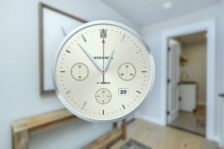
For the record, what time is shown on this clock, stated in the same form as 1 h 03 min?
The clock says 12 h 53 min
